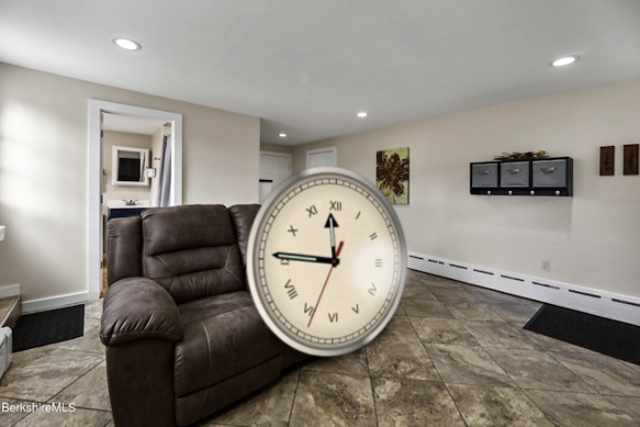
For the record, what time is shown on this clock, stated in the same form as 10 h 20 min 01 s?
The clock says 11 h 45 min 34 s
